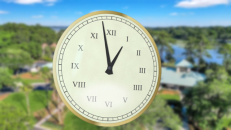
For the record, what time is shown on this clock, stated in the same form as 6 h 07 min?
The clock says 12 h 58 min
